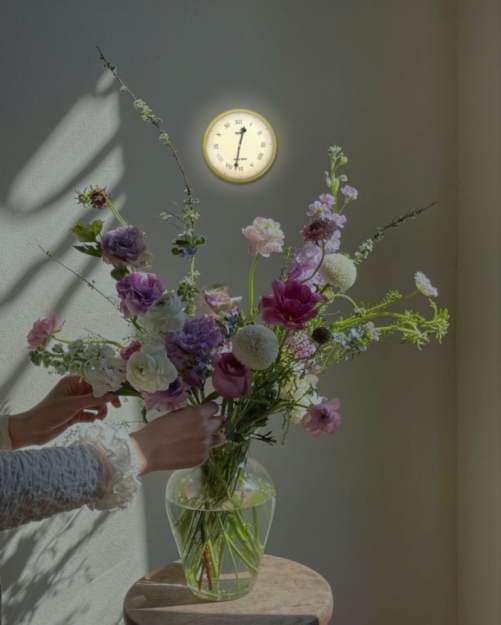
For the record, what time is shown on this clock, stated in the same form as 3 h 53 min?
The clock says 12 h 32 min
